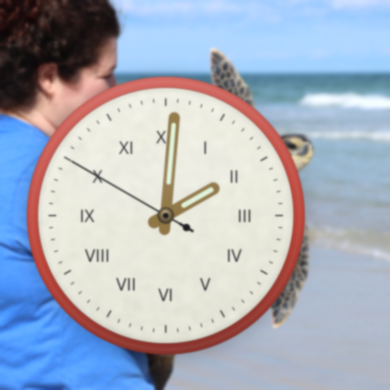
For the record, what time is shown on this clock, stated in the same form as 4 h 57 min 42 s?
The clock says 2 h 00 min 50 s
